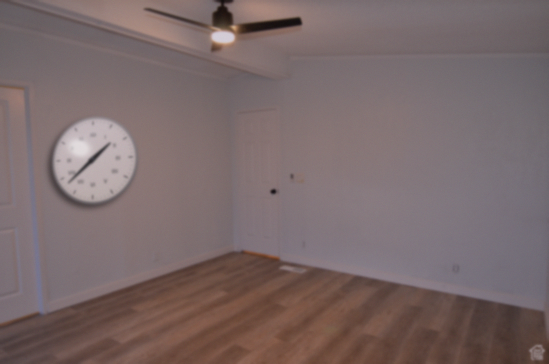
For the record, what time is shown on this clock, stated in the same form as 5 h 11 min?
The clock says 1 h 38 min
